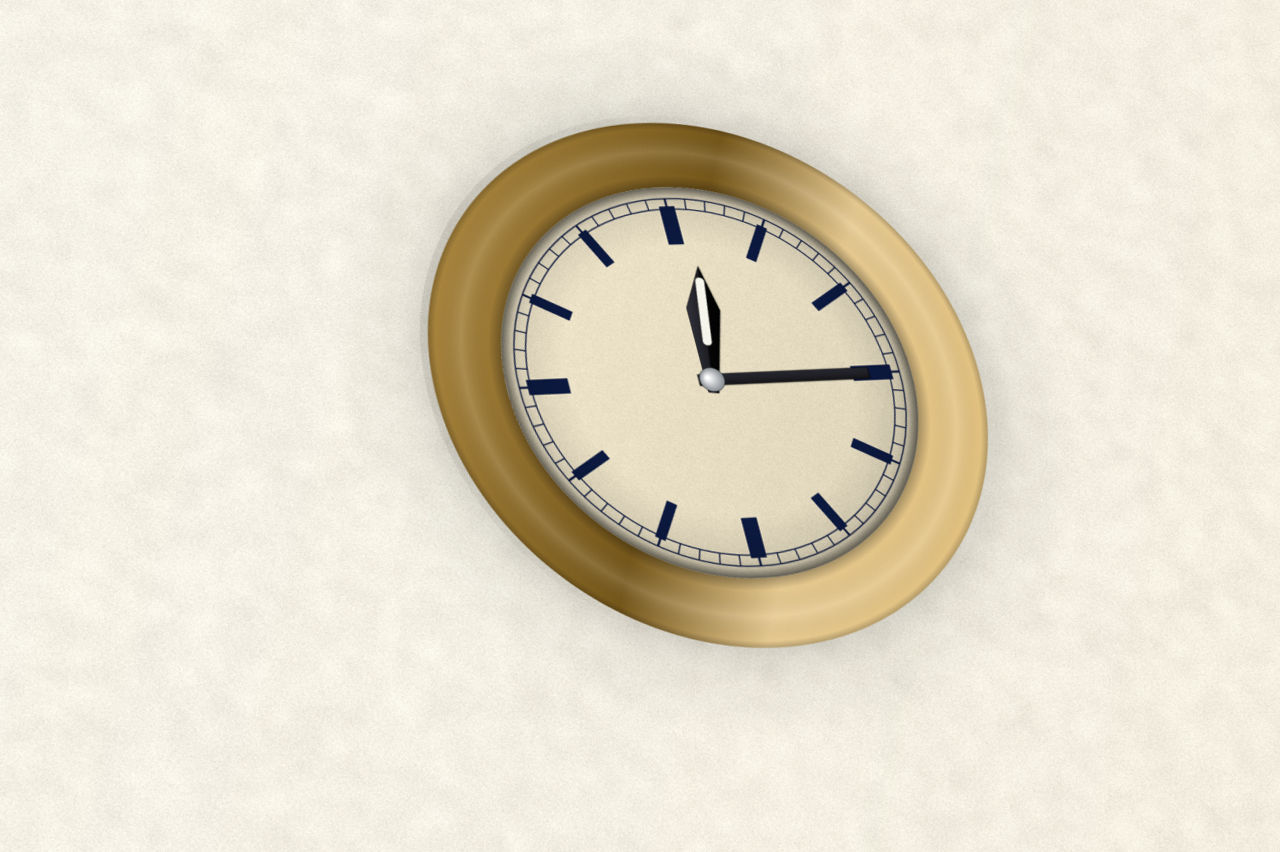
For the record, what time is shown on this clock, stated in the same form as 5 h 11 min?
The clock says 12 h 15 min
